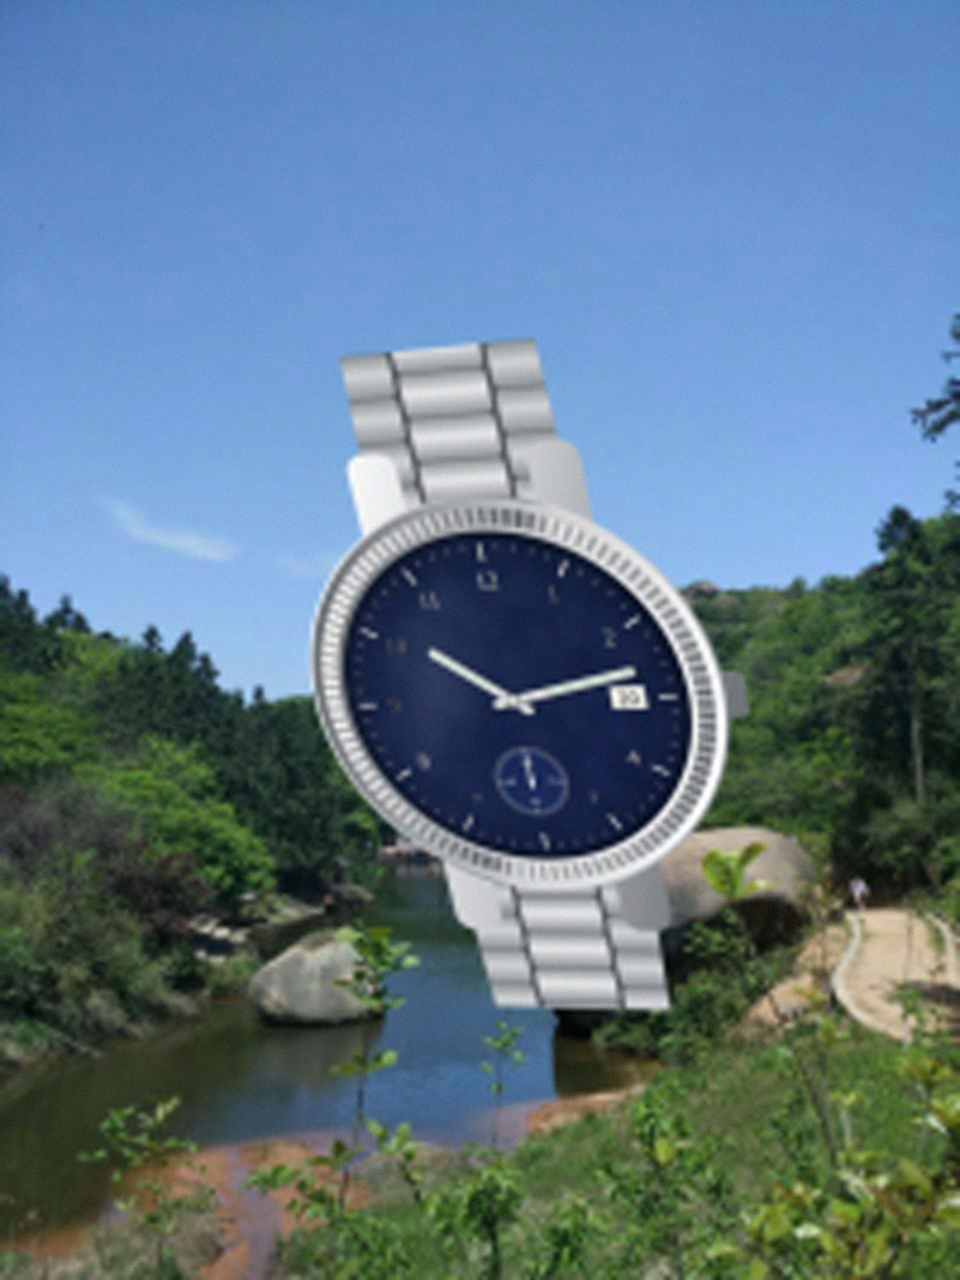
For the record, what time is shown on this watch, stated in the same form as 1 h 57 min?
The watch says 10 h 13 min
